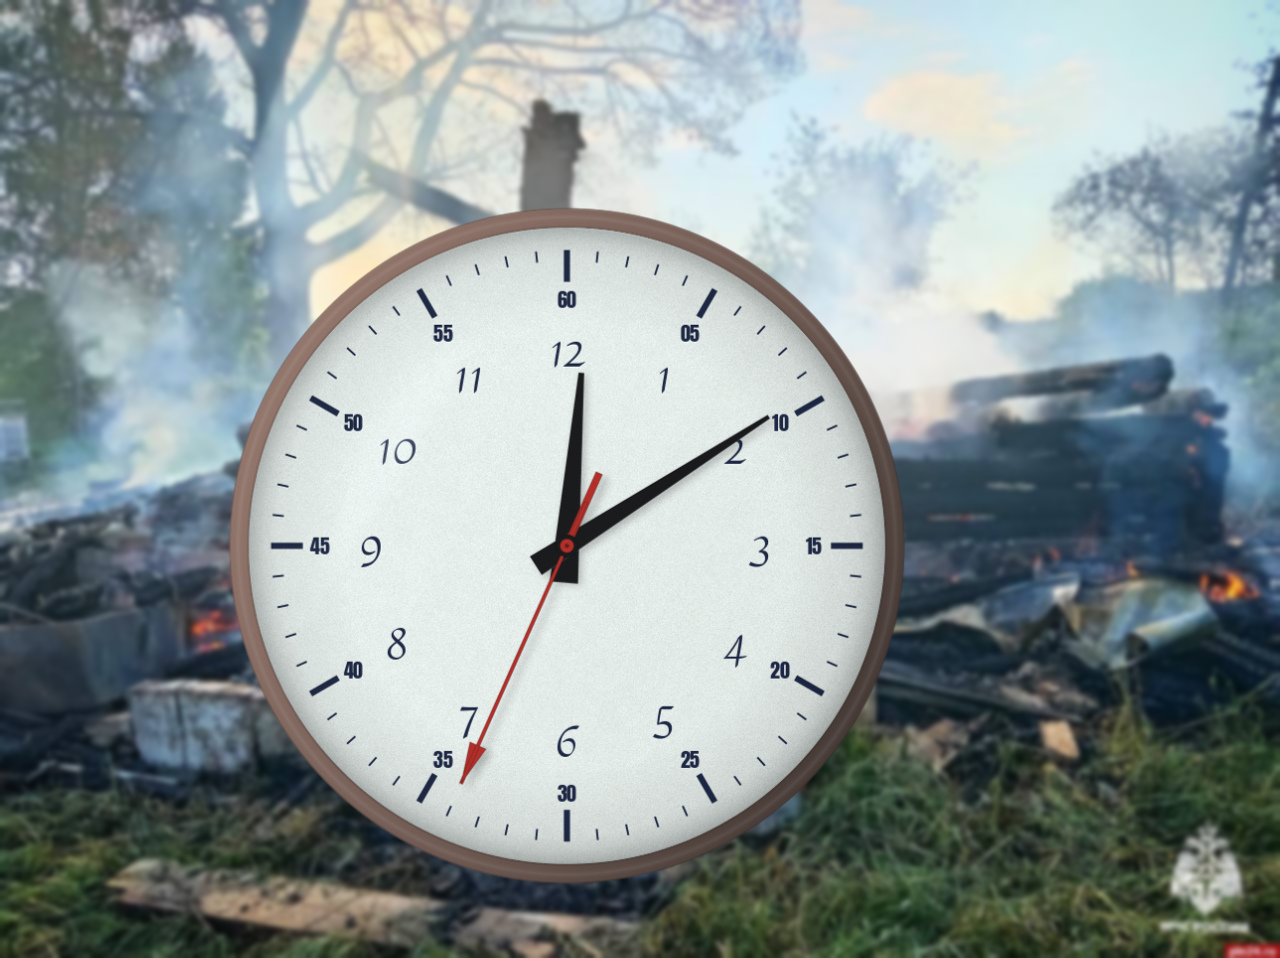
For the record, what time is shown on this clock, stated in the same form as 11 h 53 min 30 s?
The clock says 12 h 09 min 34 s
